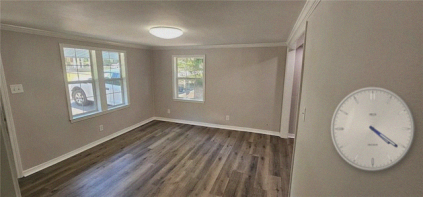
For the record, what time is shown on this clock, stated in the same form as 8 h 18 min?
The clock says 4 h 21 min
